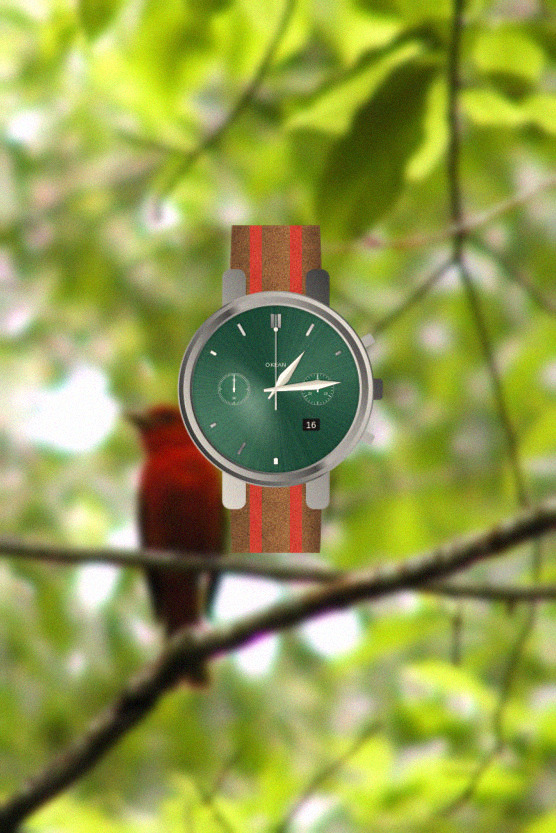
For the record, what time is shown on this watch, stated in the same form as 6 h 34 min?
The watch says 1 h 14 min
